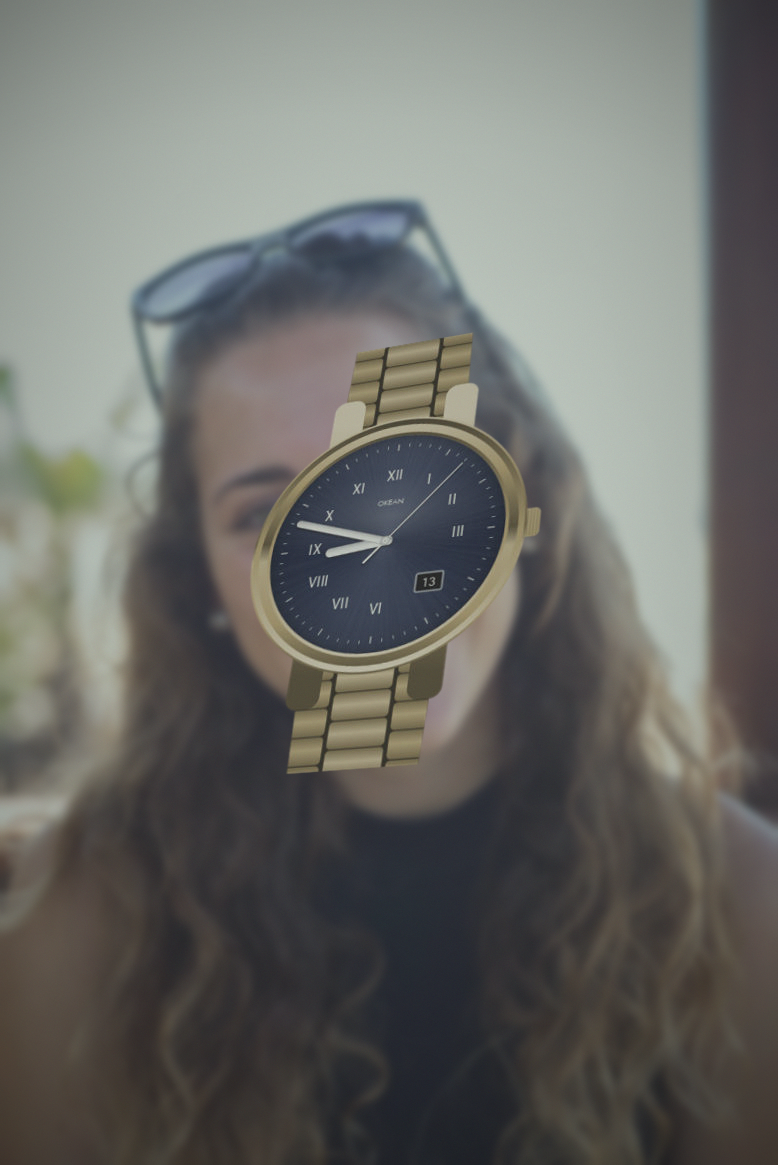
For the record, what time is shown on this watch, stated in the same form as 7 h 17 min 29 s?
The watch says 8 h 48 min 07 s
